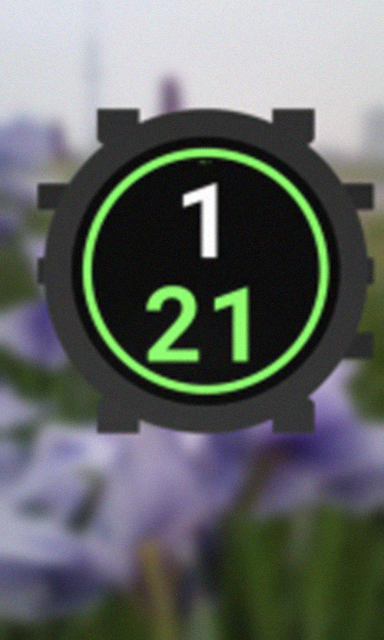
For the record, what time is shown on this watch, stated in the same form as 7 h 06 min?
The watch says 1 h 21 min
